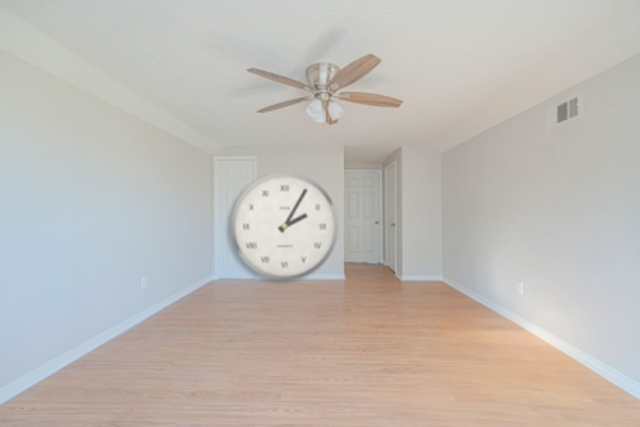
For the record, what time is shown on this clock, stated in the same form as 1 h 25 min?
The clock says 2 h 05 min
